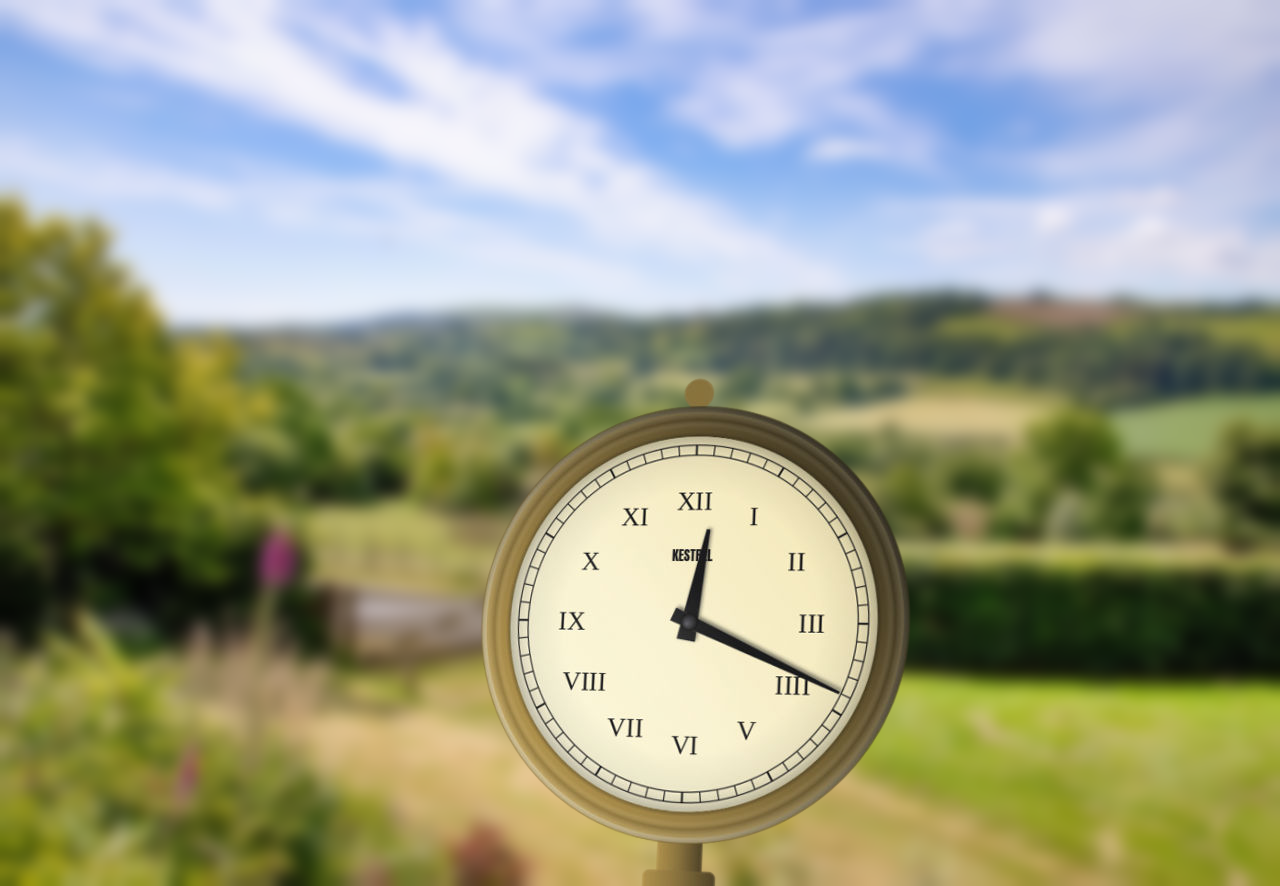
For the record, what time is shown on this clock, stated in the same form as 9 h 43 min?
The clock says 12 h 19 min
